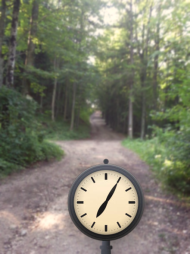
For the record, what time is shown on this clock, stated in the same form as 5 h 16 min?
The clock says 7 h 05 min
